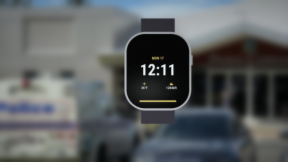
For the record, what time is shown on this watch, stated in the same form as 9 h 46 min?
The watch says 12 h 11 min
